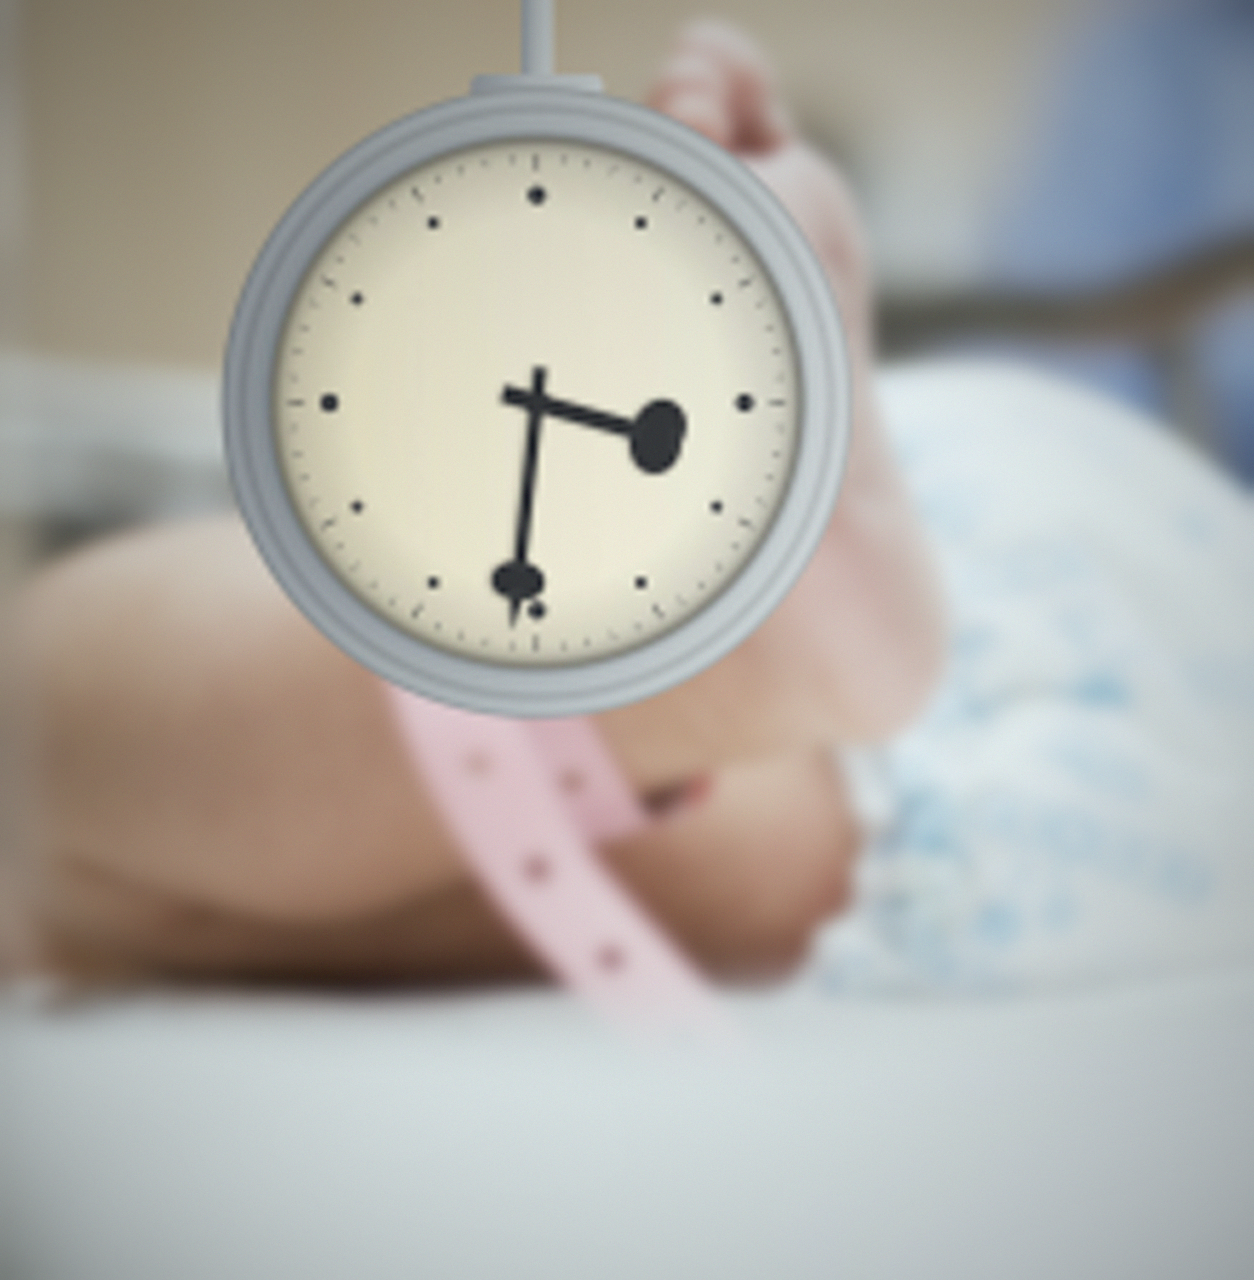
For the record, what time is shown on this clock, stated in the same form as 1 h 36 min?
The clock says 3 h 31 min
